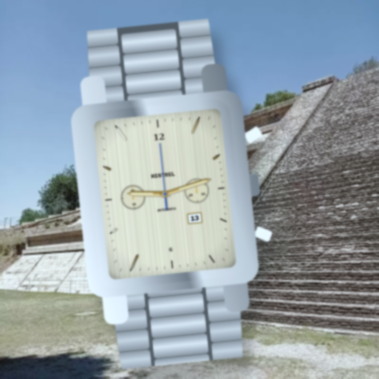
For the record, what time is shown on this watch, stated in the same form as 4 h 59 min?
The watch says 9 h 13 min
